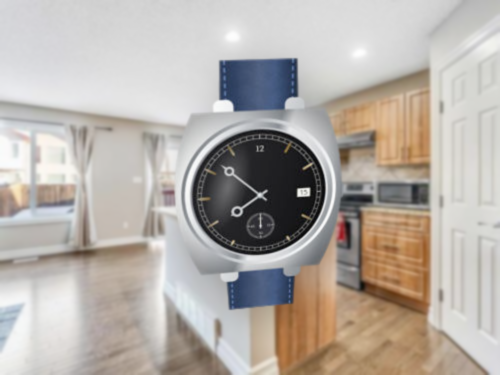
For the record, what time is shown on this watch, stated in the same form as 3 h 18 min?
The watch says 7 h 52 min
